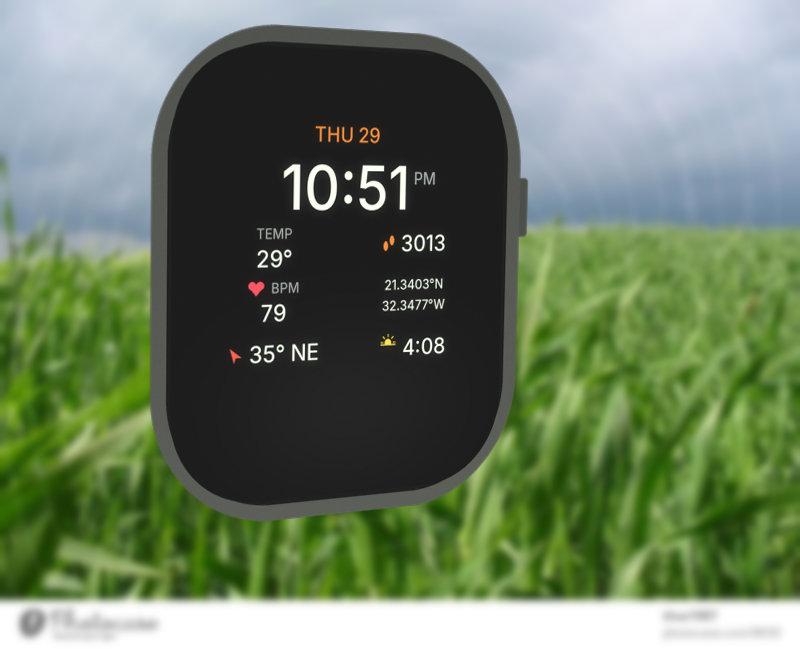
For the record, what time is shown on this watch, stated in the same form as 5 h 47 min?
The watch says 10 h 51 min
